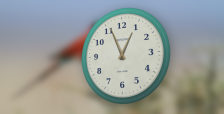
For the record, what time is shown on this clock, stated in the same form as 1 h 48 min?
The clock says 12 h 56 min
